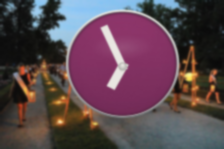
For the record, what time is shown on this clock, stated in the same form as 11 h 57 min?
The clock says 6 h 56 min
